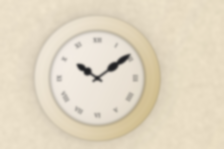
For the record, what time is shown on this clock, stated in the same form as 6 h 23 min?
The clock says 10 h 09 min
